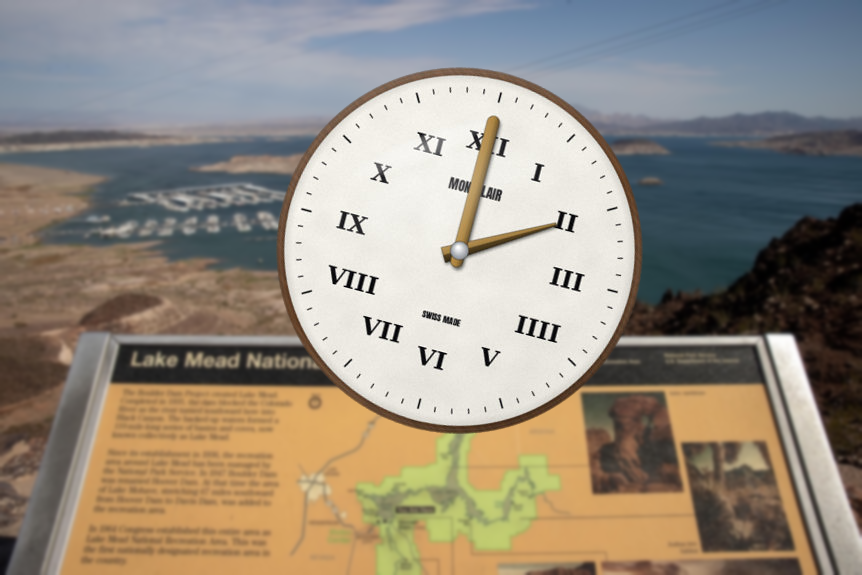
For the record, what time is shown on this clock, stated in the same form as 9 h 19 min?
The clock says 2 h 00 min
